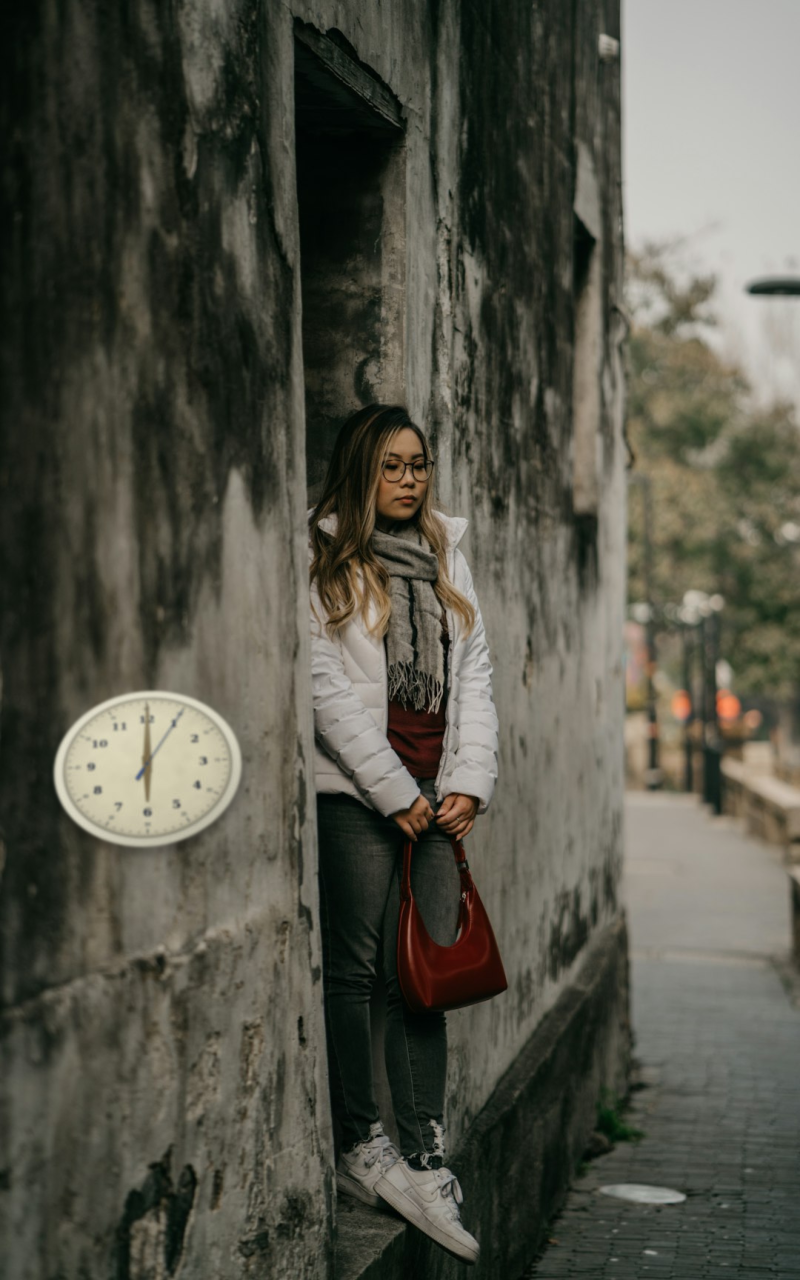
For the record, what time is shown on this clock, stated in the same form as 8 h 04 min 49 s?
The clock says 6 h 00 min 05 s
